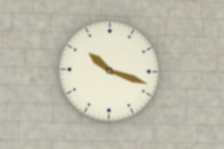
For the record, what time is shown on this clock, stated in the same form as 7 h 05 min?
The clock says 10 h 18 min
